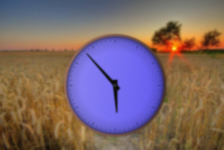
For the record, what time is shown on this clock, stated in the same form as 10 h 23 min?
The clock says 5 h 53 min
